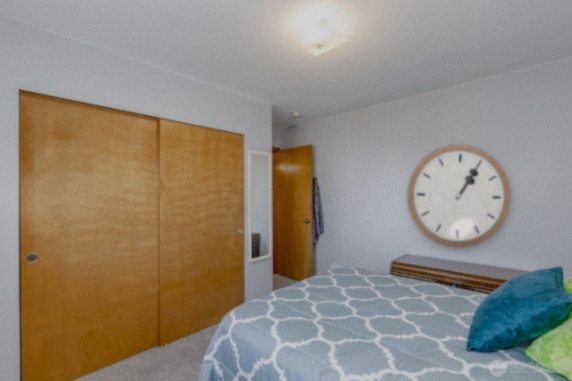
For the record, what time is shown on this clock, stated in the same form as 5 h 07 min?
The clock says 1 h 05 min
